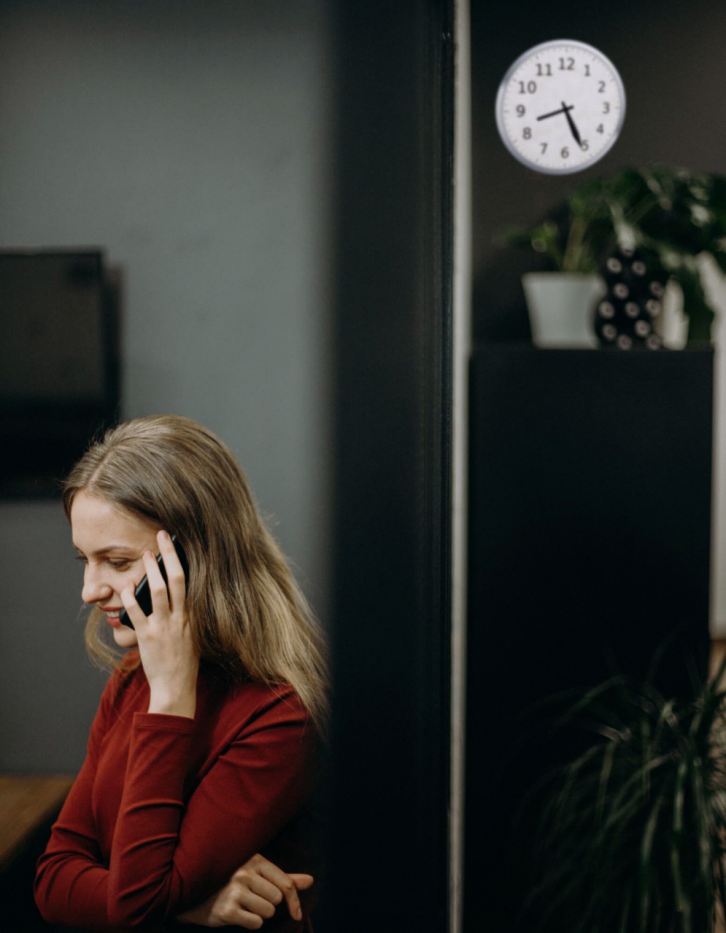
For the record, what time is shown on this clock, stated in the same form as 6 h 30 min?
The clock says 8 h 26 min
